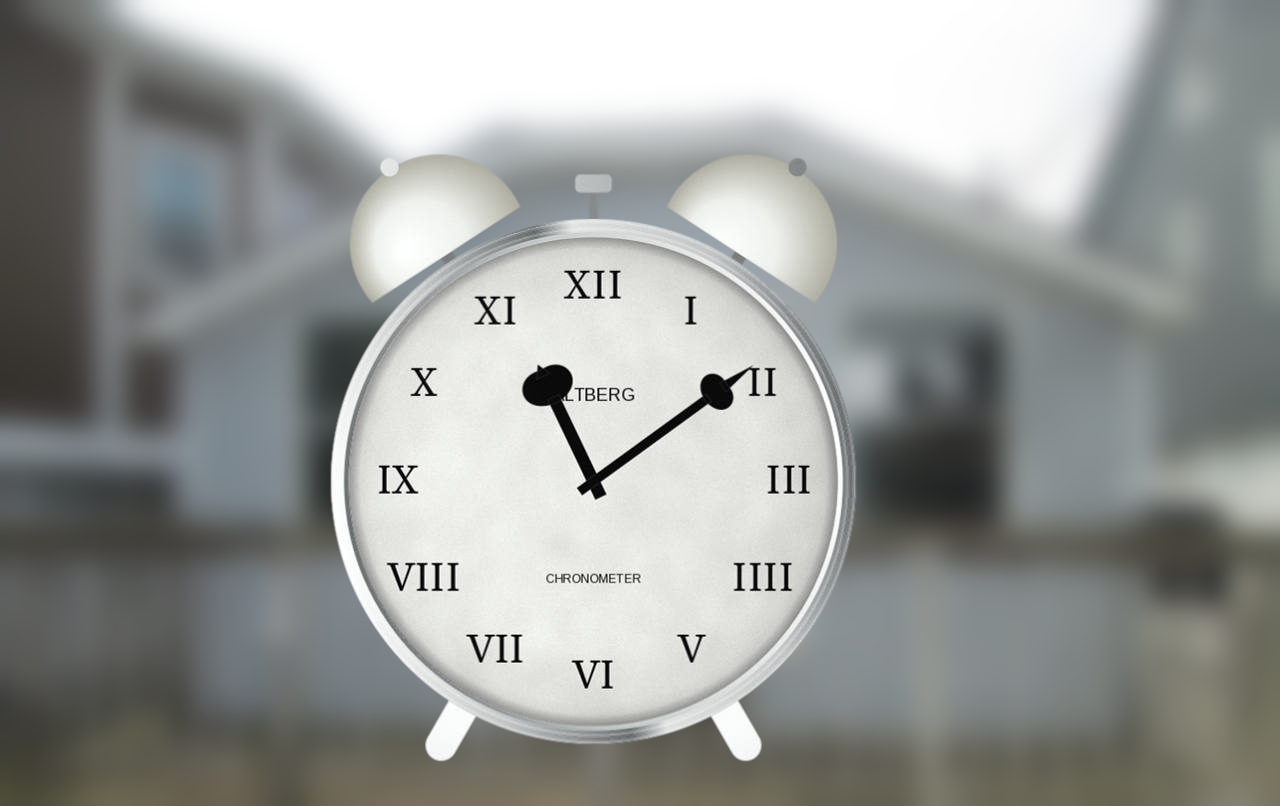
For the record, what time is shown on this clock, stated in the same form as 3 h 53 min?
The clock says 11 h 09 min
